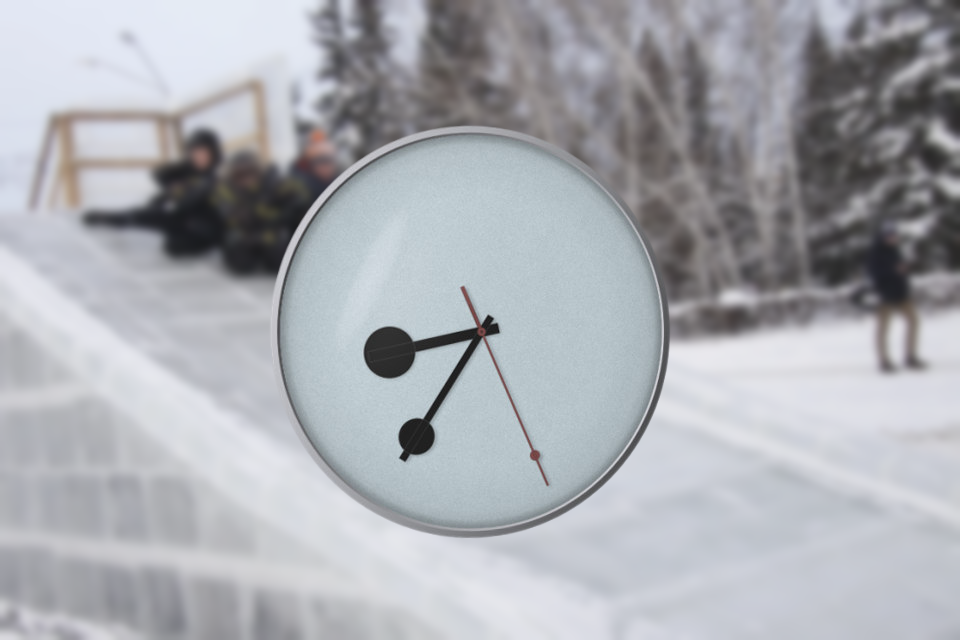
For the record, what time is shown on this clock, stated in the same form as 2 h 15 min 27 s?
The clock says 8 h 35 min 26 s
